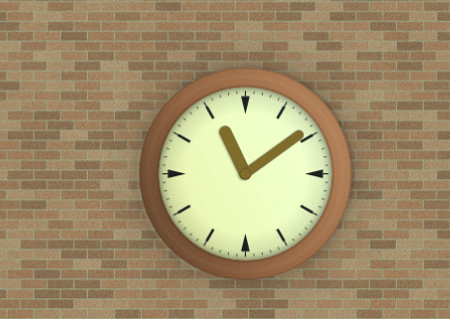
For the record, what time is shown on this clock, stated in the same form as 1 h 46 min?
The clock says 11 h 09 min
